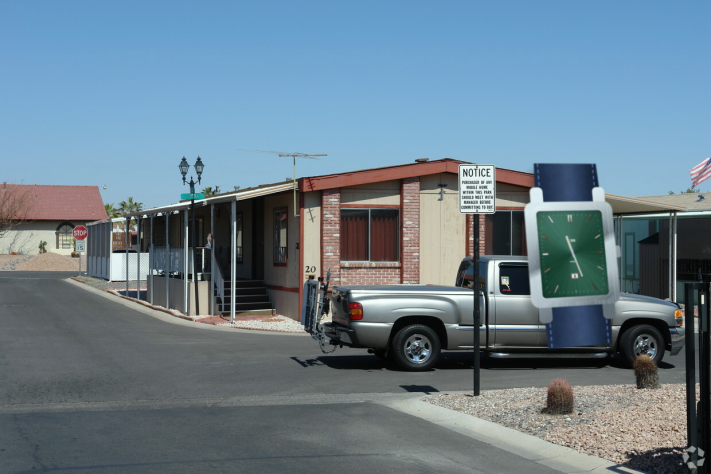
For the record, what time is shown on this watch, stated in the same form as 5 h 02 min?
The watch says 11 h 27 min
